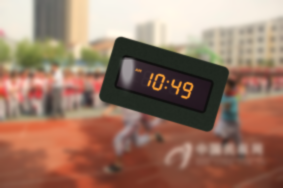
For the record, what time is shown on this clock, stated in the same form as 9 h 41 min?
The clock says 10 h 49 min
